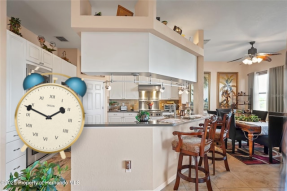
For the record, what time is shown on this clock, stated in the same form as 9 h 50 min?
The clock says 1 h 48 min
